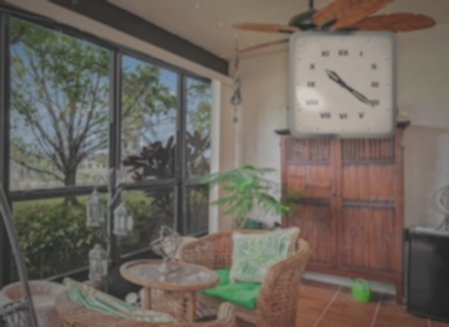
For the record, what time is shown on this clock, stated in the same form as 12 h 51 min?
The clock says 10 h 21 min
